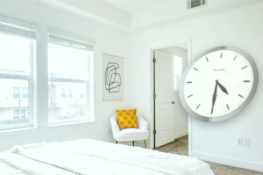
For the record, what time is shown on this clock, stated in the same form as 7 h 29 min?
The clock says 4 h 30 min
